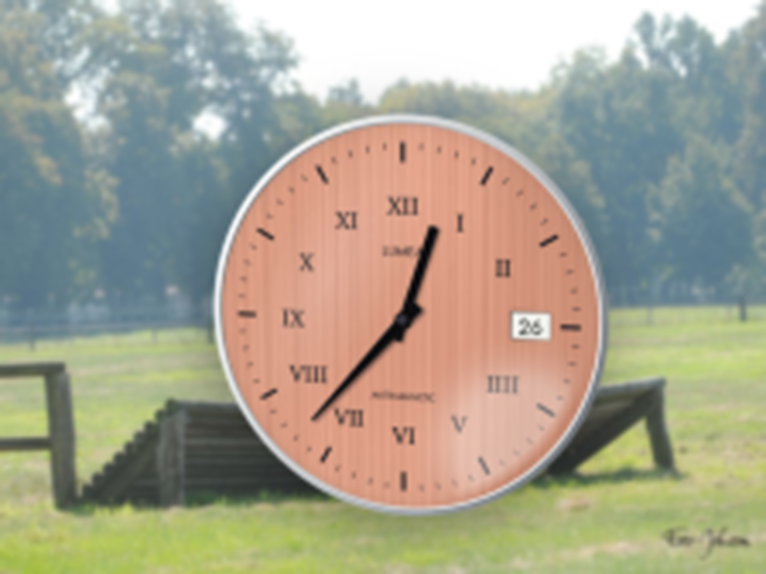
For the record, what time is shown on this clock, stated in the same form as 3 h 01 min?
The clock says 12 h 37 min
